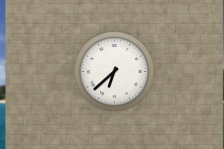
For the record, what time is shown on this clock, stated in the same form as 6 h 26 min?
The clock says 6 h 38 min
